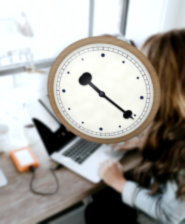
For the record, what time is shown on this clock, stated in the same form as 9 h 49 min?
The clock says 10 h 21 min
